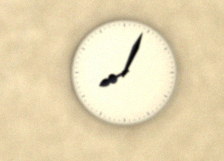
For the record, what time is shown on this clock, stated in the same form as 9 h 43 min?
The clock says 8 h 04 min
